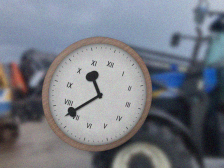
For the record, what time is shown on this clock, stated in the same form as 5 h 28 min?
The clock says 10 h 37 min
